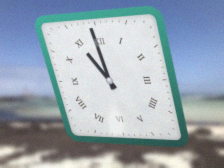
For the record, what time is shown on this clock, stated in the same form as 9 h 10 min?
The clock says 10 h 59 min
